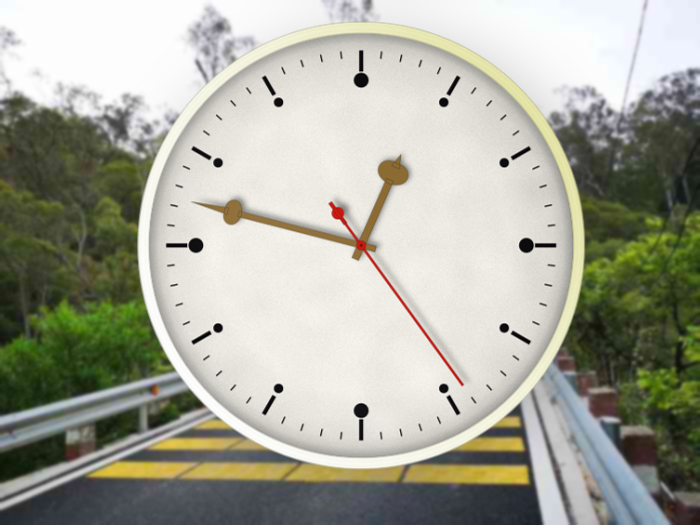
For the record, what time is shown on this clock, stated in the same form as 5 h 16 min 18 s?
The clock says 12 h 47 min 24 s
